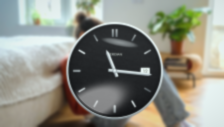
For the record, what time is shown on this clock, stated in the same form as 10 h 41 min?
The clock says 11 h 16 min
